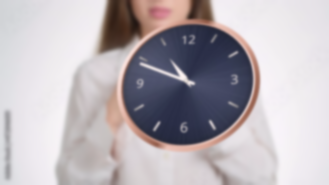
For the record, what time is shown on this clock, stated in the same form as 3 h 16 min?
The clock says 10 h 49 min
